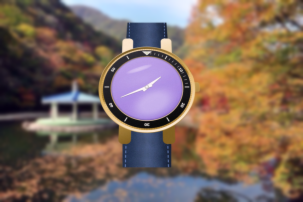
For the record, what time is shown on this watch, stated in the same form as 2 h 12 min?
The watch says 1 h 41 min
